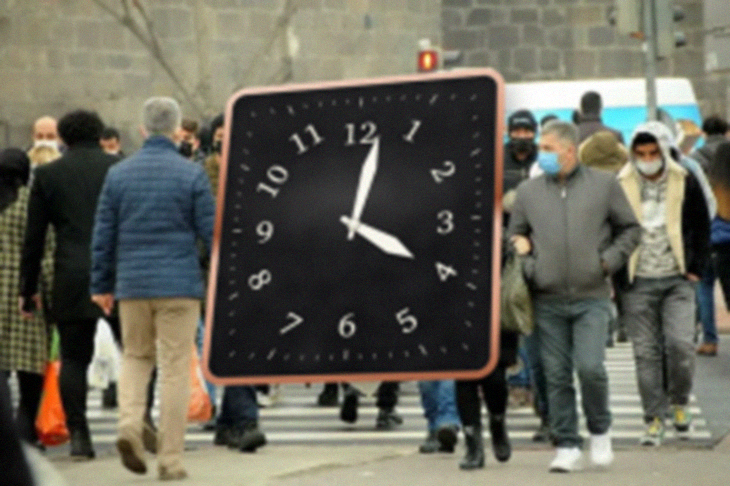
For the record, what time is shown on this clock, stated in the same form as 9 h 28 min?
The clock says 4 h 02 min
